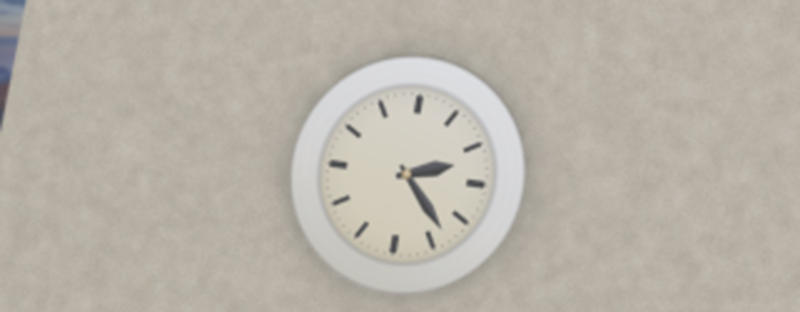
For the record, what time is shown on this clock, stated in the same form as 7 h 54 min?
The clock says 2 h 23 min
